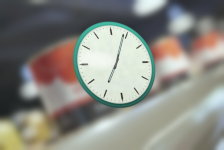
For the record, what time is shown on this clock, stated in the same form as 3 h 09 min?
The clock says 7 h 04 min
